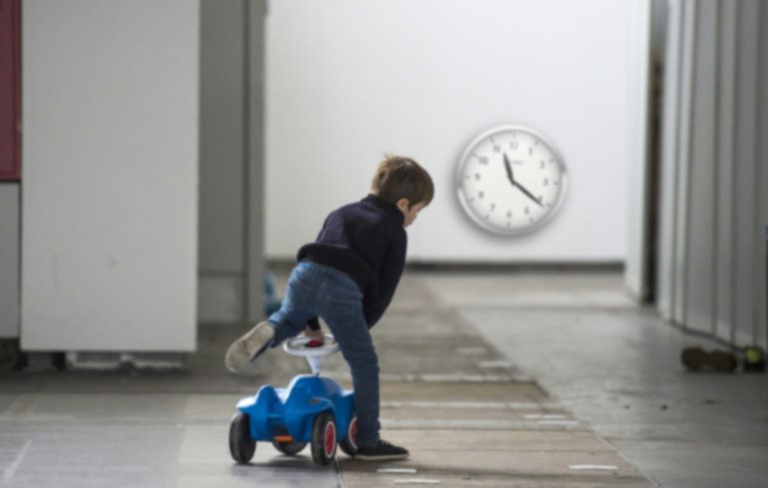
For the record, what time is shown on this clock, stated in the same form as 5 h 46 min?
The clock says 11 h 21 min
